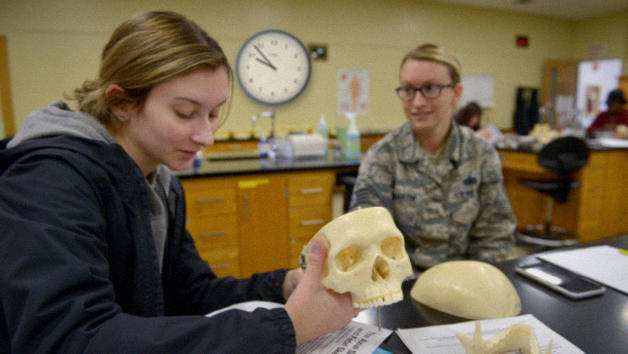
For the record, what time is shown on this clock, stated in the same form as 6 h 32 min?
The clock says 9 h 53 min
